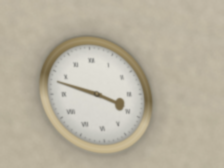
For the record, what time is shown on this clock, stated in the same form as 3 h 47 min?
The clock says 3 h 48 min
